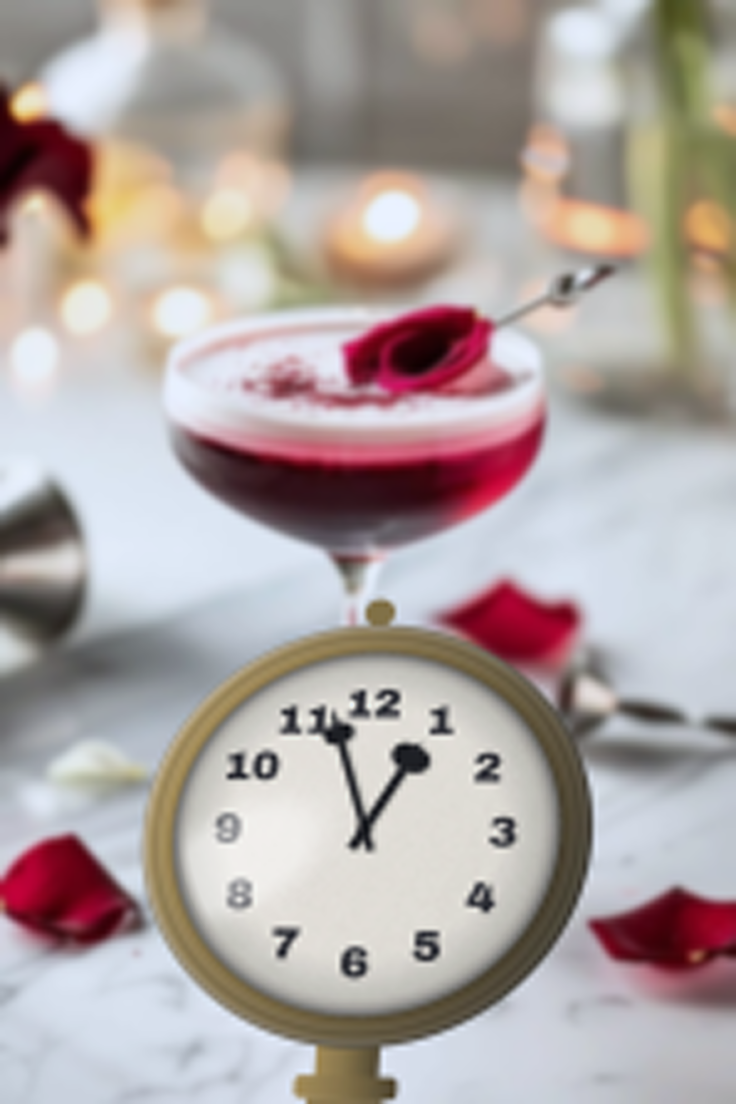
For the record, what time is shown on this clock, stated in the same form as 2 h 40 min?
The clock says 12 h 57 min
